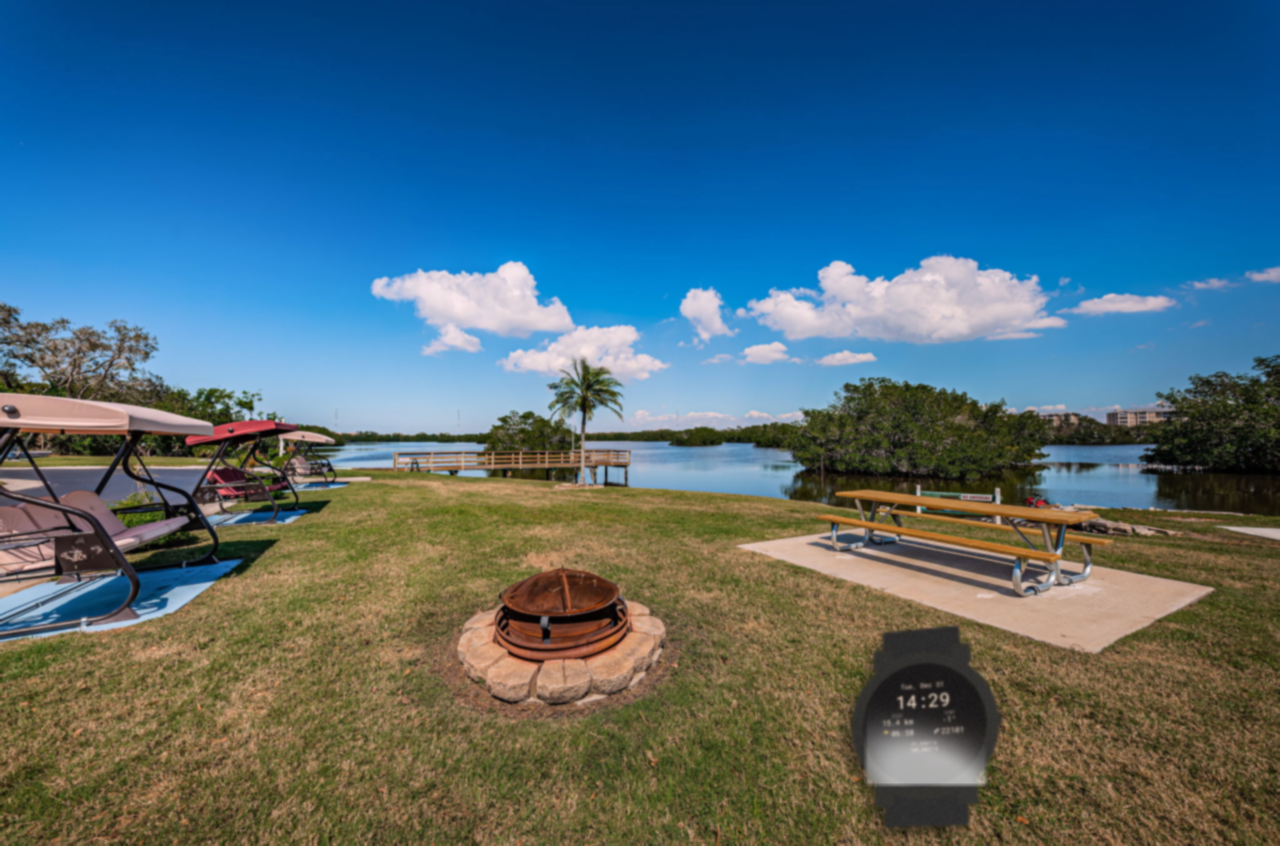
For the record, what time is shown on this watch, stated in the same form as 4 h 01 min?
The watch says 14 h 29 min
